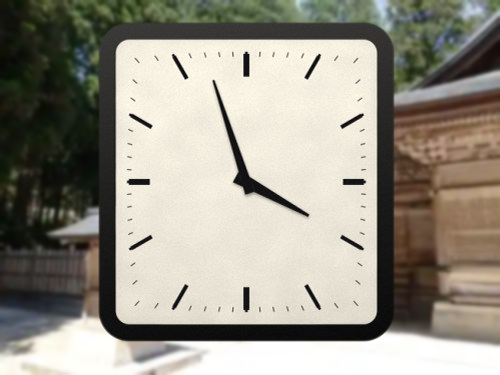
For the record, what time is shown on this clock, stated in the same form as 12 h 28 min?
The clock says 3 h 57 min
